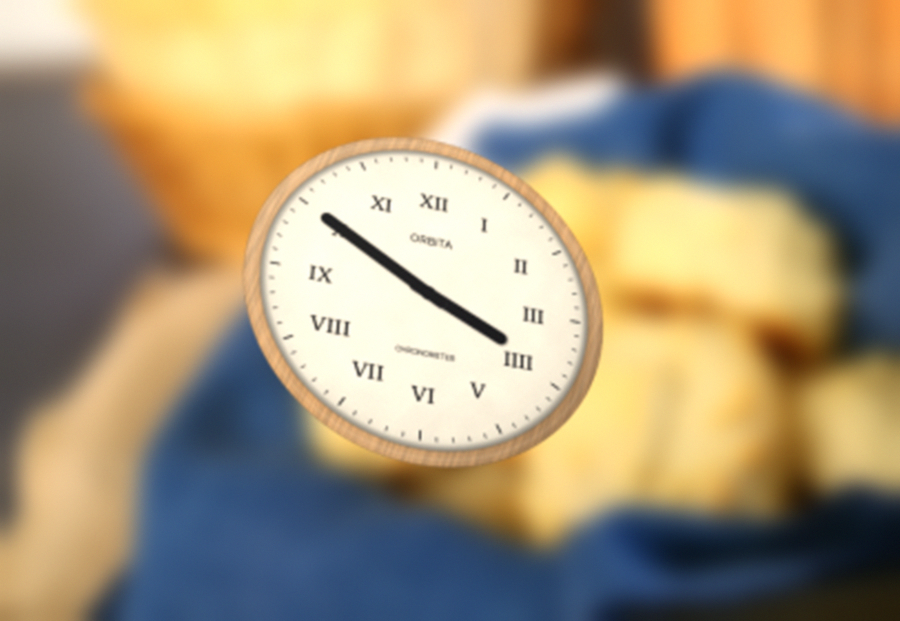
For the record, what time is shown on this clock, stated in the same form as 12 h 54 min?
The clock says 3 h 50 min
